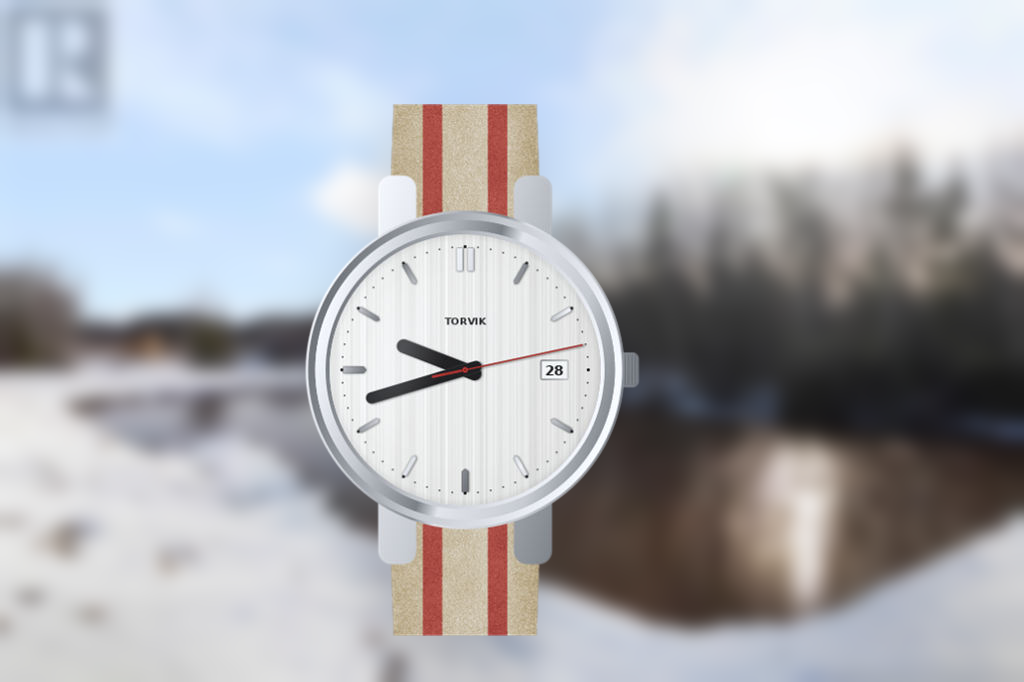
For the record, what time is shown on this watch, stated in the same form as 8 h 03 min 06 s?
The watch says 9 h 42 min 13 s
